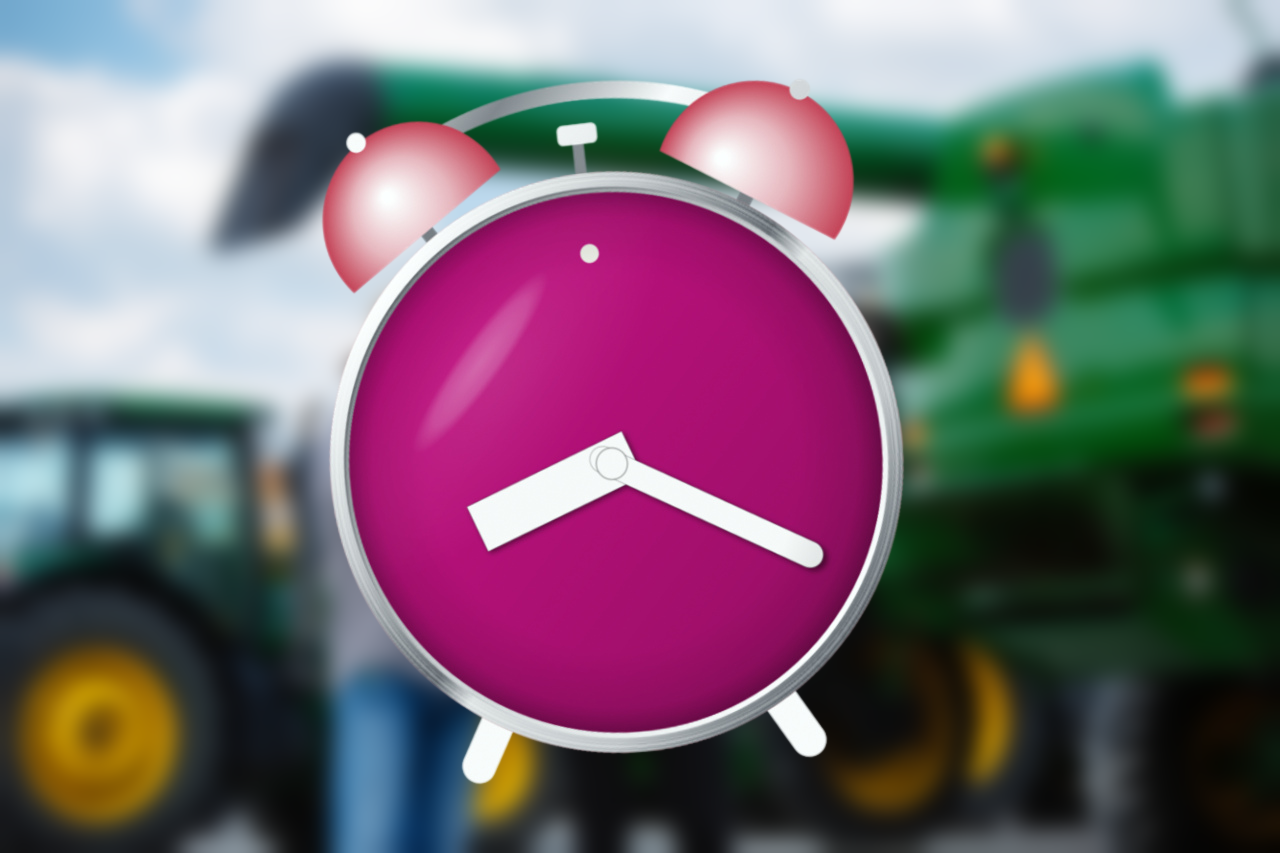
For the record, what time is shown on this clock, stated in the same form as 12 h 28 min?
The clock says 8 h 20 min
